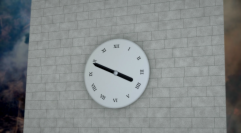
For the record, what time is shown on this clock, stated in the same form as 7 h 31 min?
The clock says 3 h 49 min
